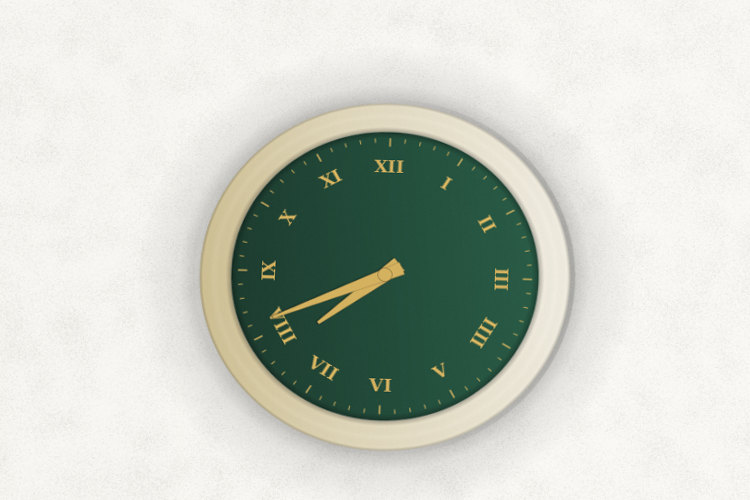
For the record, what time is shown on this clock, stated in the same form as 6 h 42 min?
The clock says 7 h 41 min
